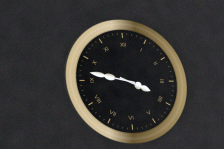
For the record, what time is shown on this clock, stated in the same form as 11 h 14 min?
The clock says 3 h 47 min
